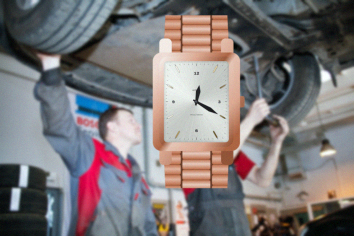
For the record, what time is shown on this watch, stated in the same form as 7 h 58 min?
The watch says 12 h 20 min
